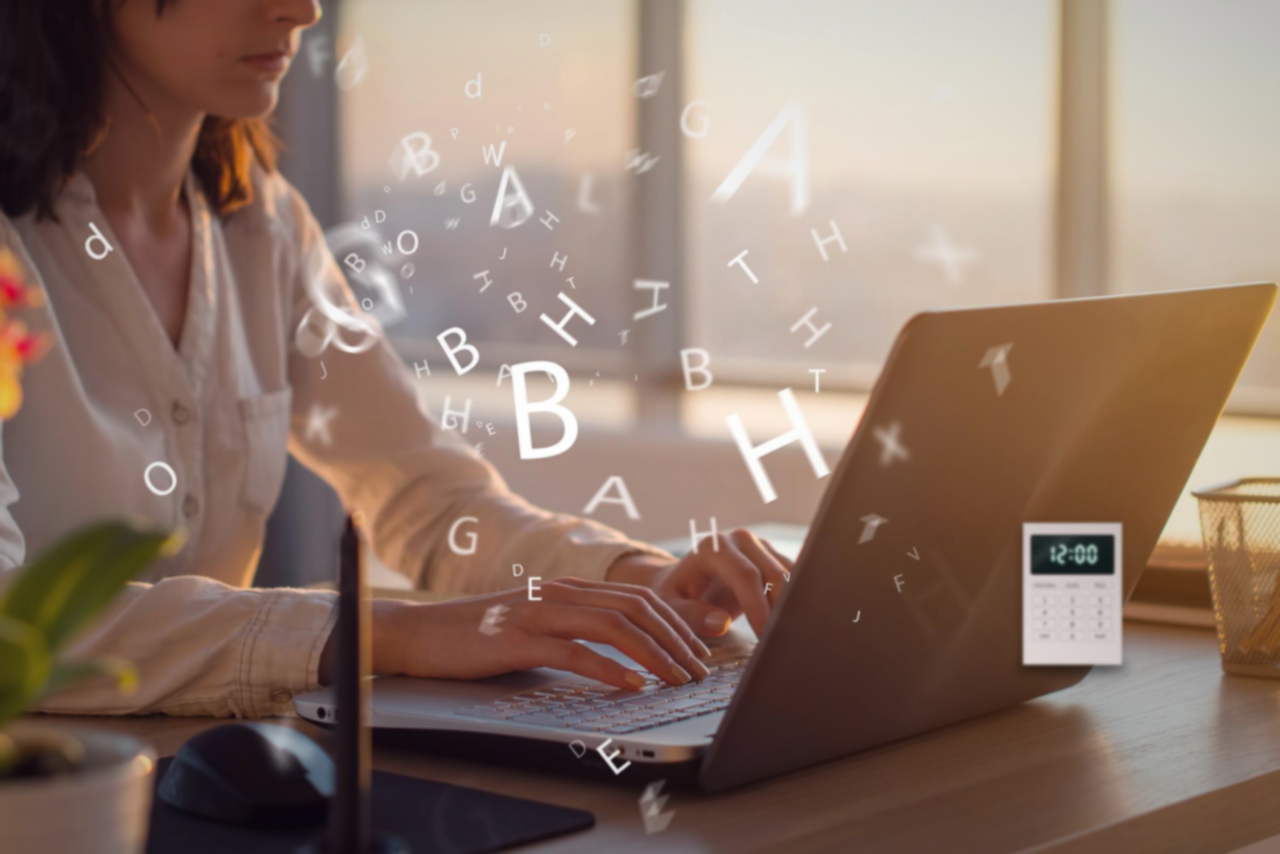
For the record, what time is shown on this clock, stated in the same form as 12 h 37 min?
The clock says 12 h 00 min
